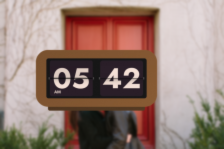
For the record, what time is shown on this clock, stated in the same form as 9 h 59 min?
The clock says 5 h 42 min
